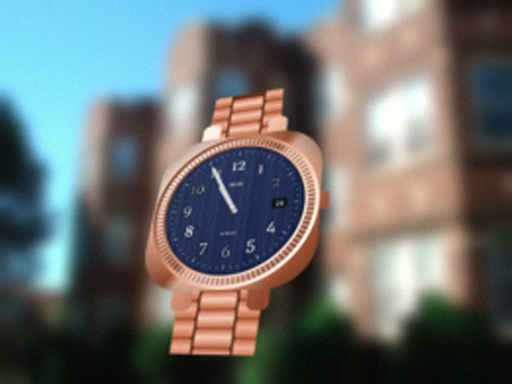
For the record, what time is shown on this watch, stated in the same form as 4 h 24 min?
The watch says 10 h 55 min
